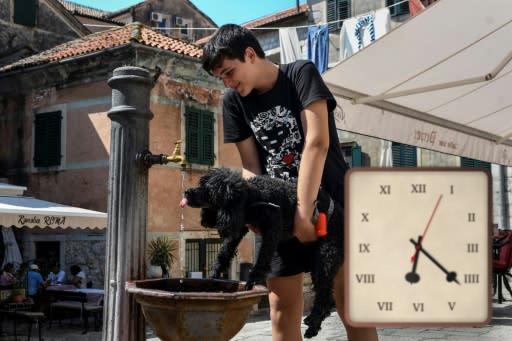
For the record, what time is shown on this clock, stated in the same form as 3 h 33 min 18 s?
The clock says 6 h 22 min 04 s
